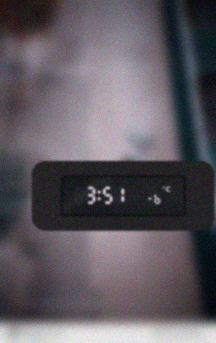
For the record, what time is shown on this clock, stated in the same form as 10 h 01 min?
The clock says 3 h 51 min
